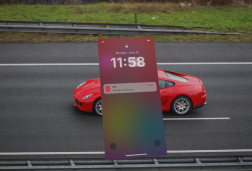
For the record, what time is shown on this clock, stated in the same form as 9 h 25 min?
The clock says 11 h 58 min
